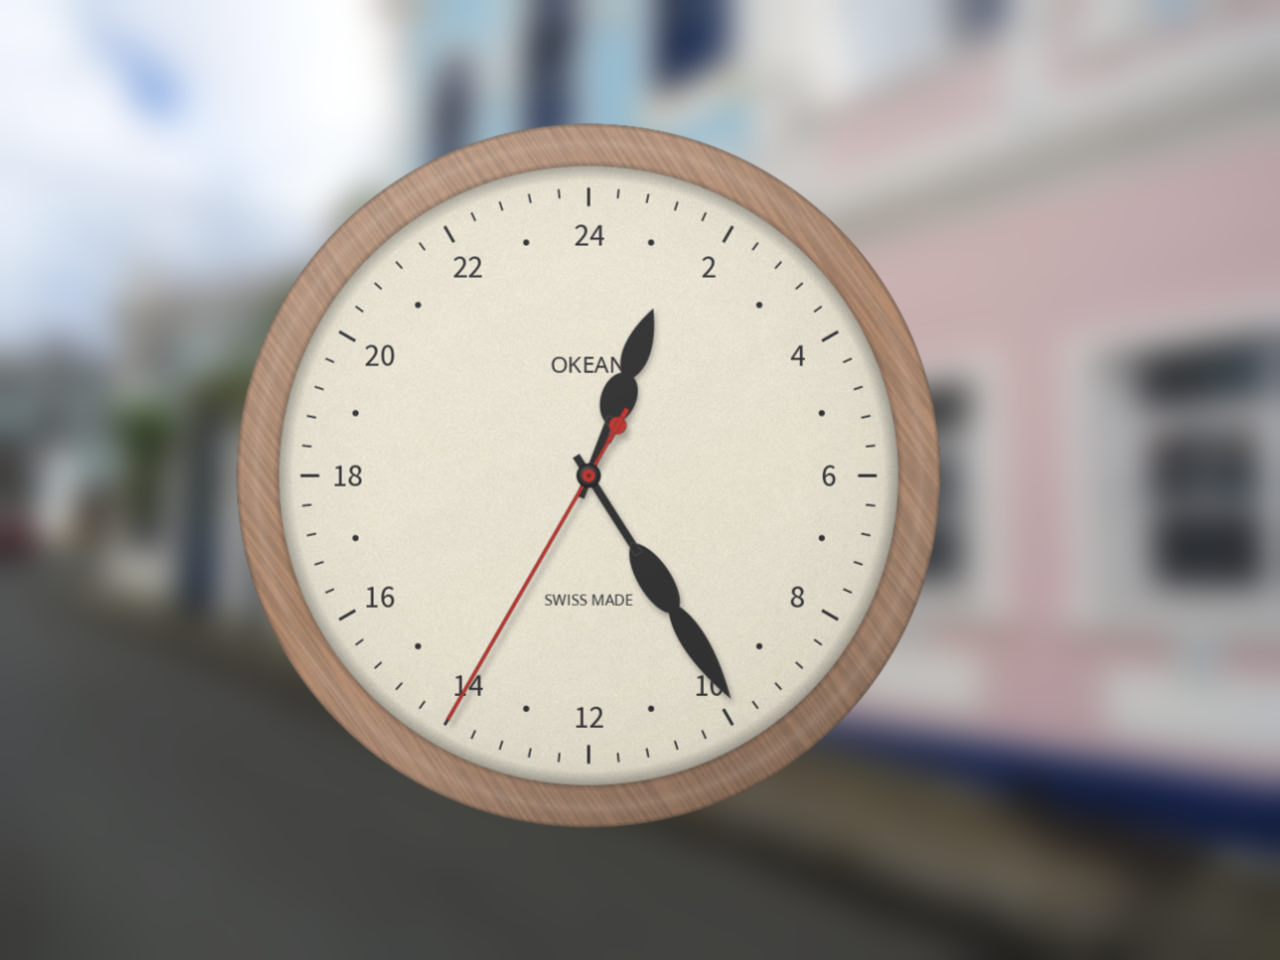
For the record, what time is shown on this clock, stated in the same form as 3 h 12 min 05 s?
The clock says 1 h 24 min 35 s
